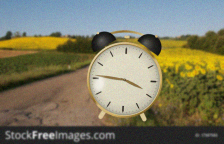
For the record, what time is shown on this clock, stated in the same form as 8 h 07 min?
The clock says 3 h 46 min
